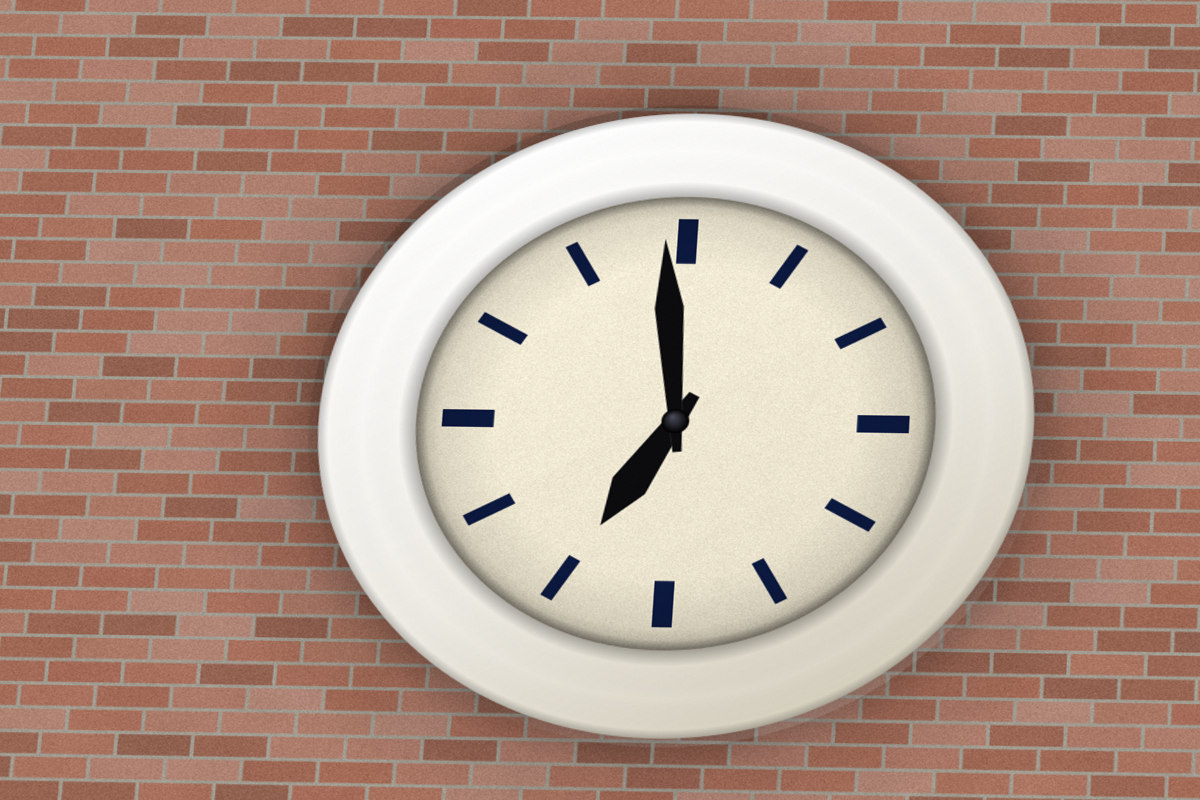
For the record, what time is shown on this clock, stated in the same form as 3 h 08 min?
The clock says 6 h 59 min
